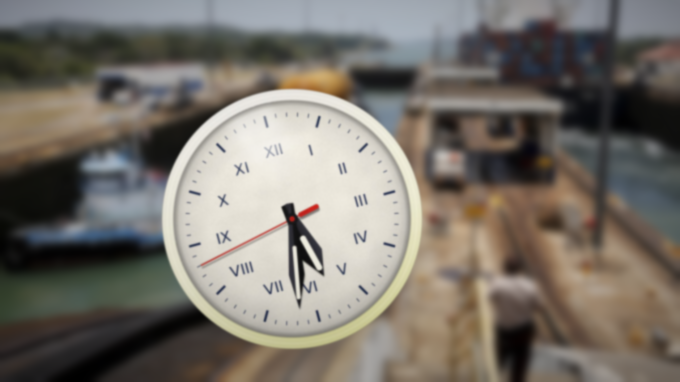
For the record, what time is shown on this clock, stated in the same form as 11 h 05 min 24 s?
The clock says 5 h 31 min 43 s
